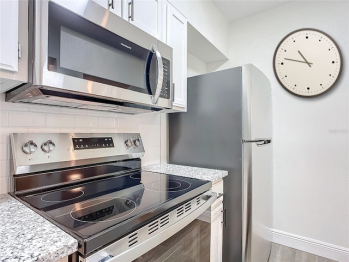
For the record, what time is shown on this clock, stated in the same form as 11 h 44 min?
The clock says 10 h 47 min
